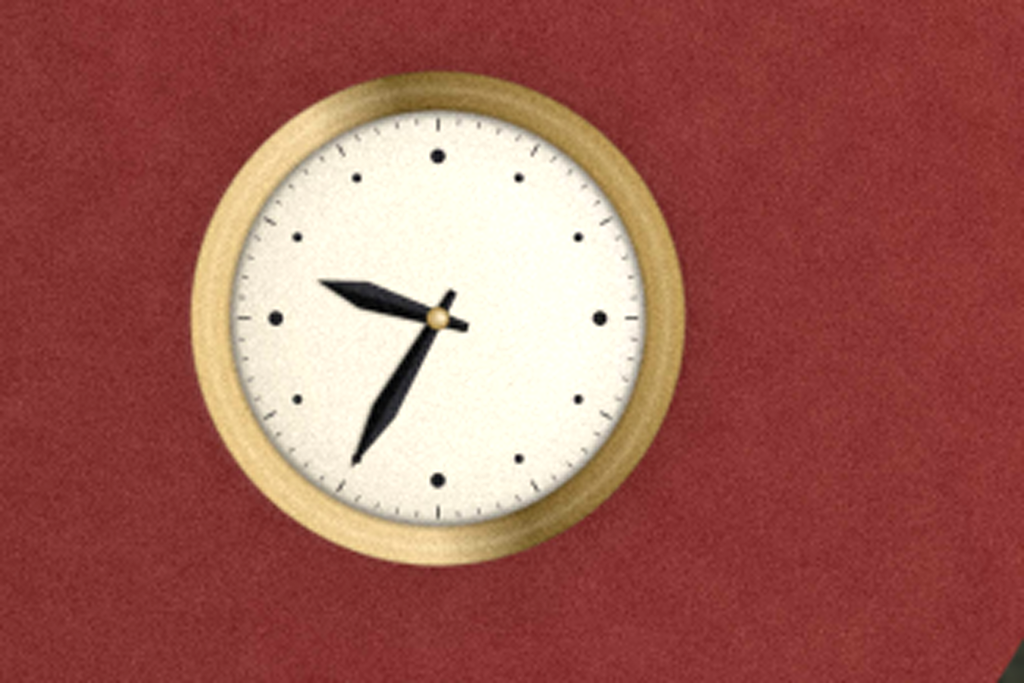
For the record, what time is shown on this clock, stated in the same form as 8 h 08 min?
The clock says 9 h 35 min
